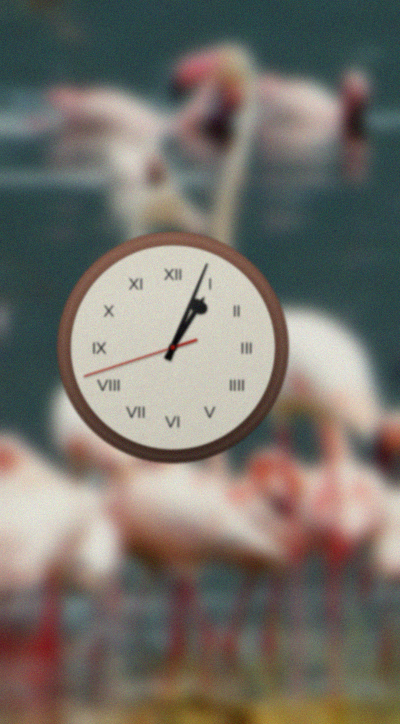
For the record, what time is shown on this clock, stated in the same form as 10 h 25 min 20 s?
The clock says 1 h 03 min 42 s
